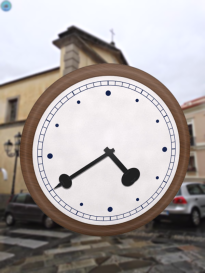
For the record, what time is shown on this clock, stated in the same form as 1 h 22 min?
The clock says 4 h 40 min
